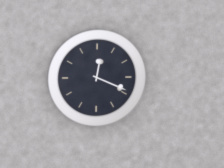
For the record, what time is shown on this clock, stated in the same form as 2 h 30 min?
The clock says 12 h 19 min
